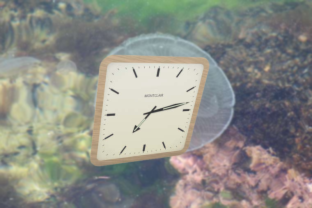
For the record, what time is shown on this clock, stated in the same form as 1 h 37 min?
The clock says 7 h 13 min
